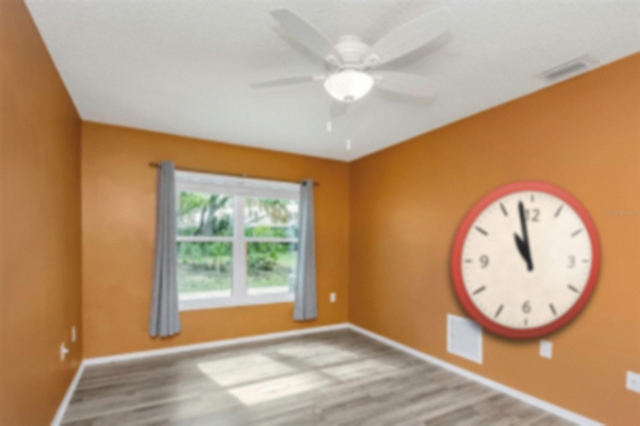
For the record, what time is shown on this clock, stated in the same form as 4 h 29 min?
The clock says 10 h 58 min
